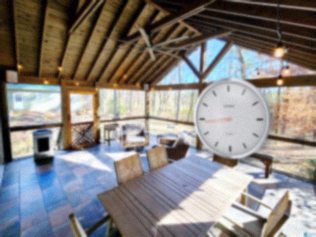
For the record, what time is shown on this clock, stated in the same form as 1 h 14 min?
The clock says 8 h 44 min
